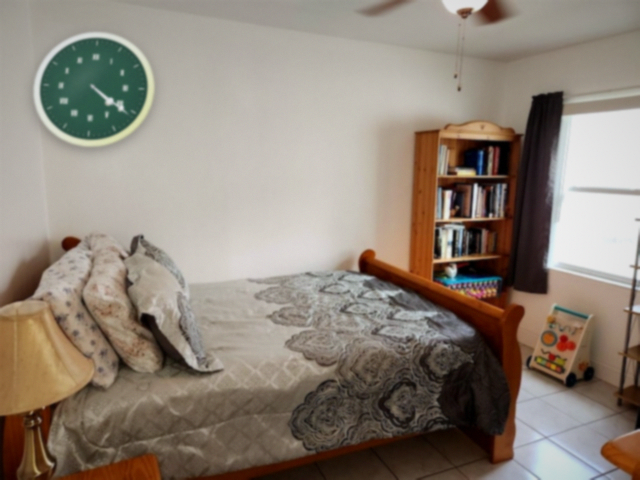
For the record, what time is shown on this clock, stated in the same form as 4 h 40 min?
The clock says 4 h 21 min
